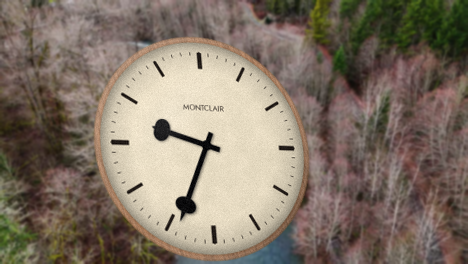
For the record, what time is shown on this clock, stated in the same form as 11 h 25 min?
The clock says 9 h 34 min
